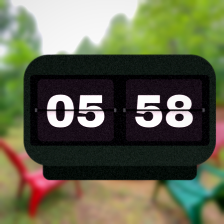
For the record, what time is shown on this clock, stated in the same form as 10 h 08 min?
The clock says 5 h 58 min
